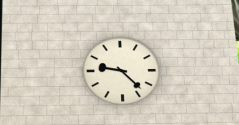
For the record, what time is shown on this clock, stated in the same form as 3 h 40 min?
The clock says 9 h 23 min
